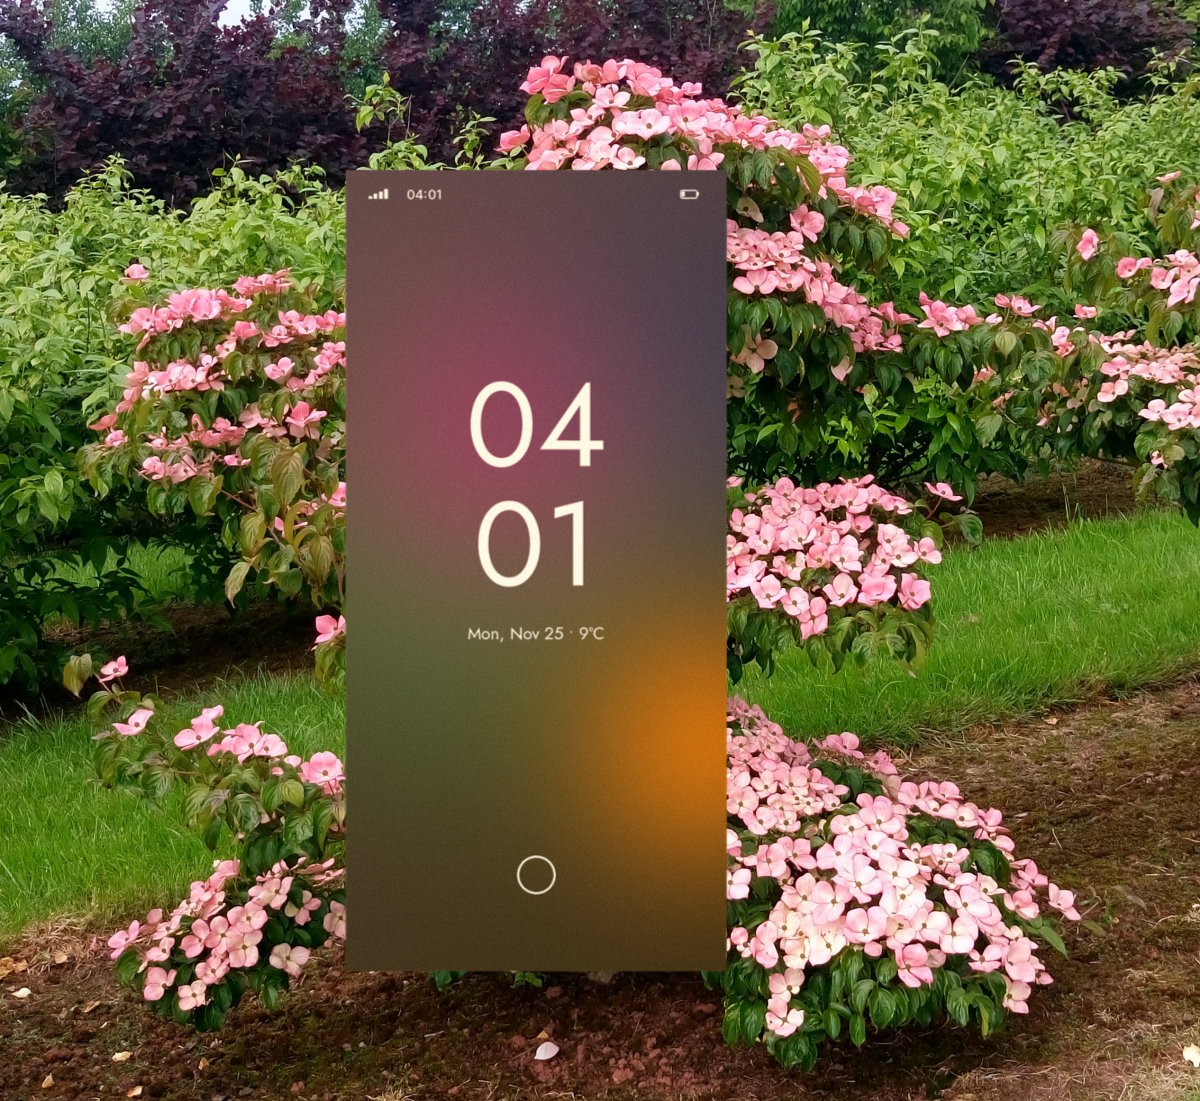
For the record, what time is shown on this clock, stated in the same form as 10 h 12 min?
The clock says 4 h 01 min
